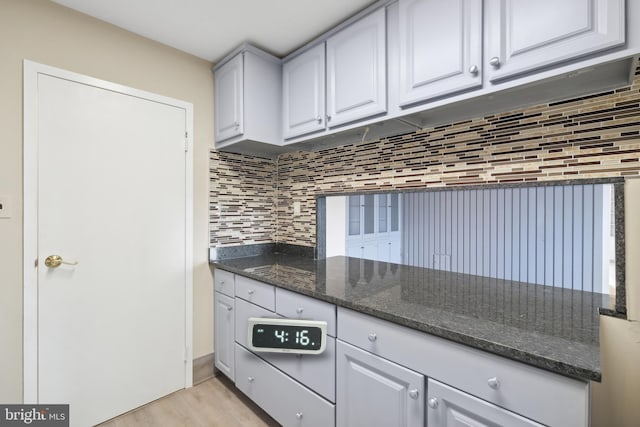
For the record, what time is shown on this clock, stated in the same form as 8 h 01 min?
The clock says 4 h 16 min
